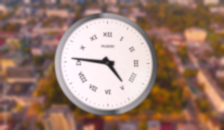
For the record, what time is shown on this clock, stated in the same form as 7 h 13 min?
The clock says 4 h 46 min
